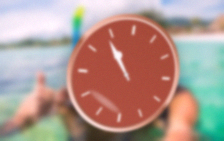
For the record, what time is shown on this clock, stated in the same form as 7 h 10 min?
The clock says 10 h 54 min
